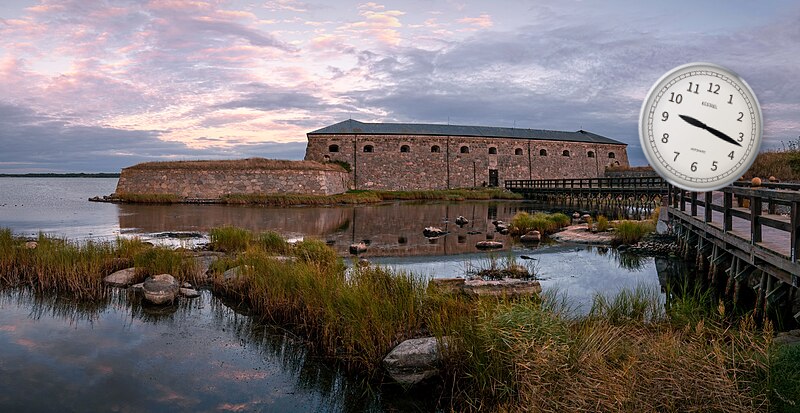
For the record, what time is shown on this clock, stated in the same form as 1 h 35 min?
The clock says 9 h 17 min
